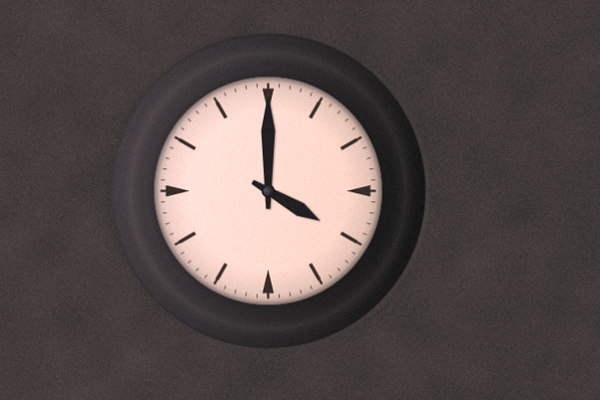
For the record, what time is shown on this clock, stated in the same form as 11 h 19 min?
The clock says 4 h 00 min
